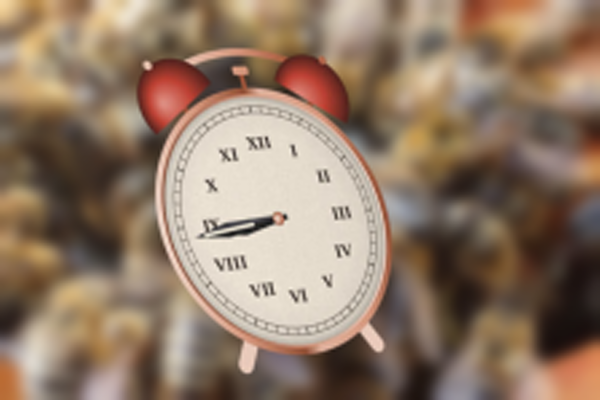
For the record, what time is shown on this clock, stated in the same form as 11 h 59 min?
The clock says 8 h 44 min
